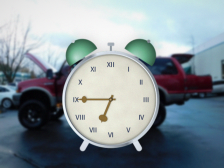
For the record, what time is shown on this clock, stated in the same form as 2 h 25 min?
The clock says 6 h 45 min
